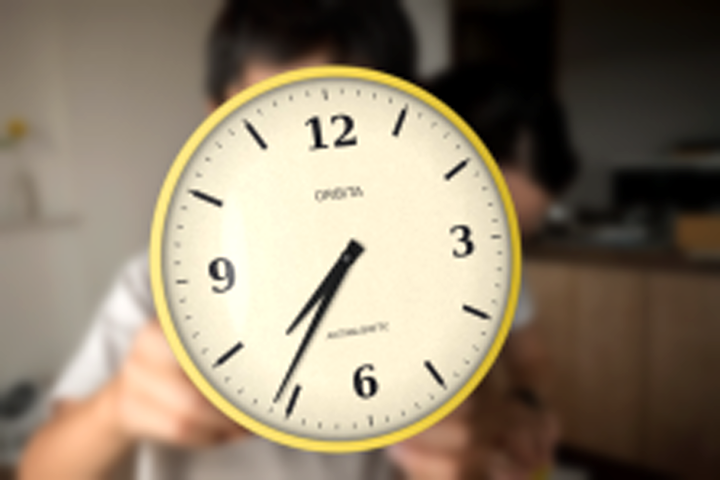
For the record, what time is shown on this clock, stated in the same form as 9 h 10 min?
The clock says 7 h 36 min
